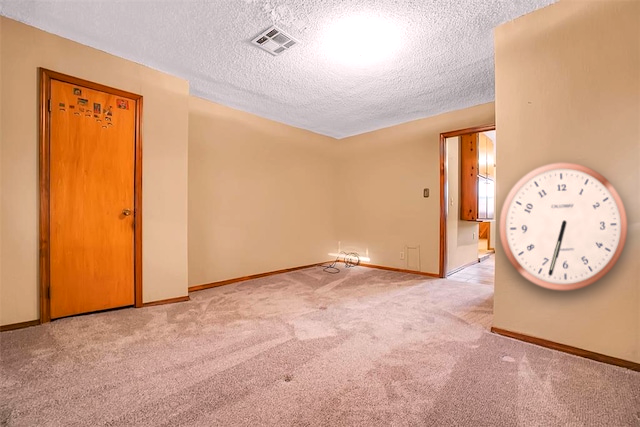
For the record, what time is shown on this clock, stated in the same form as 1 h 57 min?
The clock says 6 h 33 min
